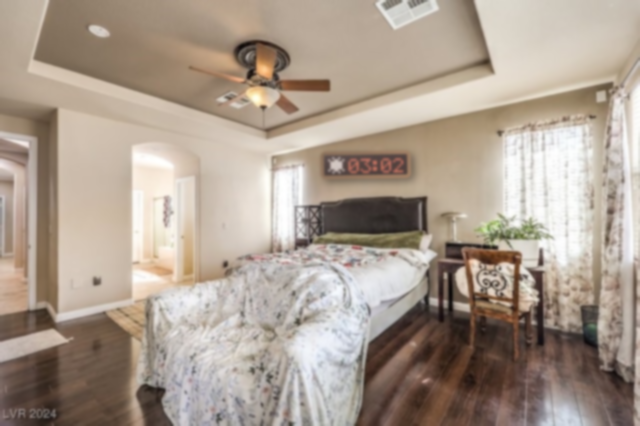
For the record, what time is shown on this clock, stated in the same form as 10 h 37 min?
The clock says 3 h 02 min
